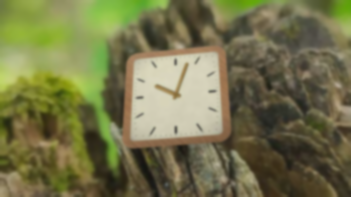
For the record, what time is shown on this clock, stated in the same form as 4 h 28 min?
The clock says 10 h 03 min
